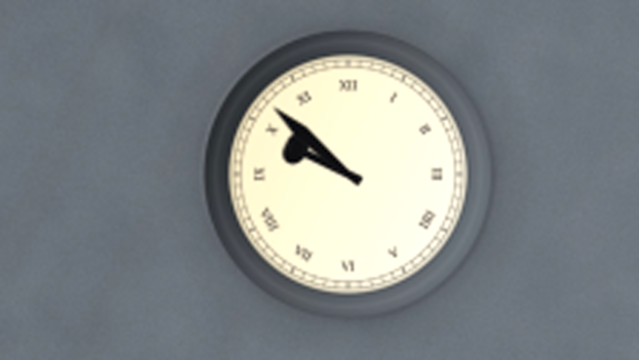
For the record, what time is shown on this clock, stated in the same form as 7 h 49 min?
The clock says 9 h 52 min
